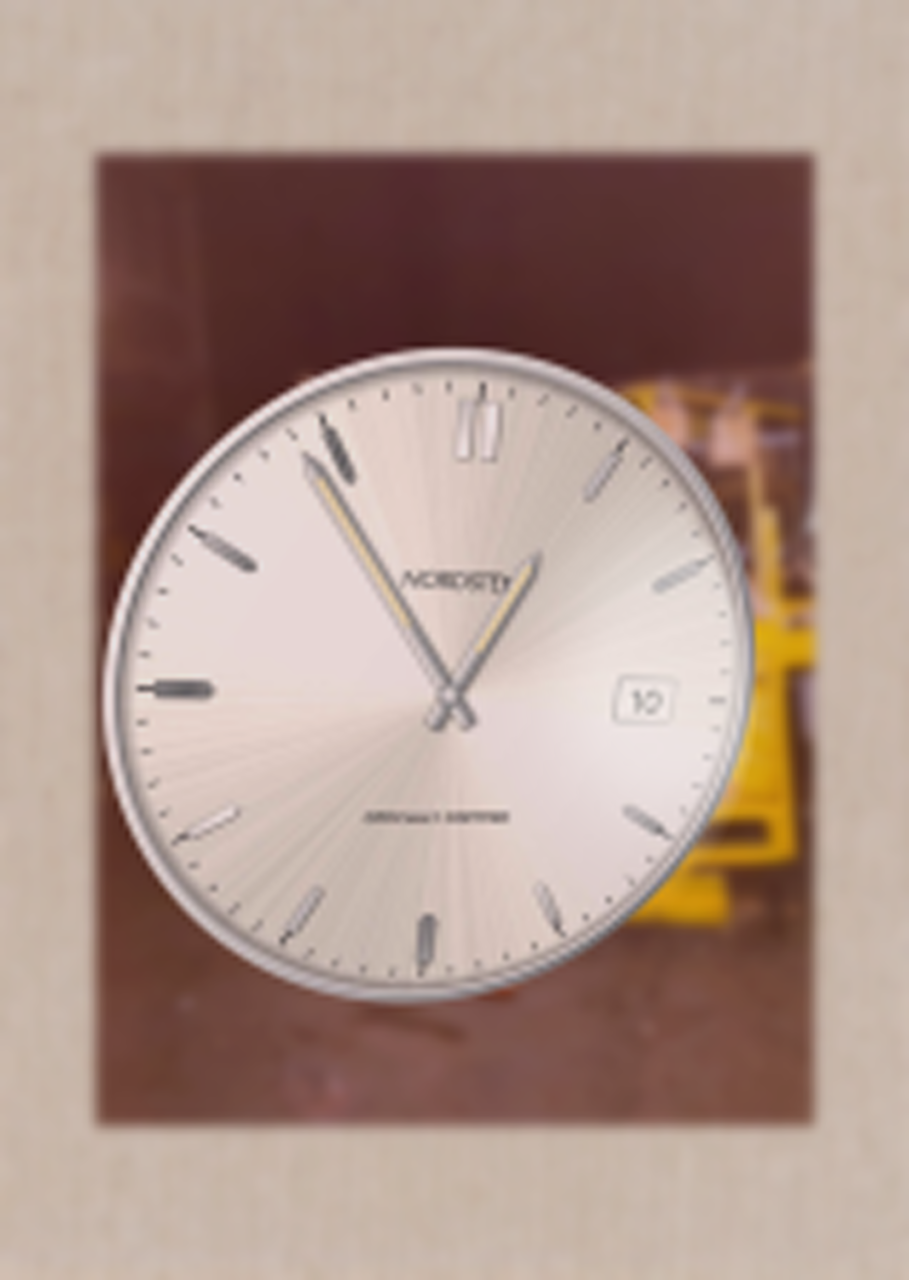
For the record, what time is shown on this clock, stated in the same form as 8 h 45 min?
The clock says 12 h 54 min
